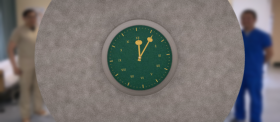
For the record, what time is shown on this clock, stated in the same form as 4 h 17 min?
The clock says 12 h 06 min
